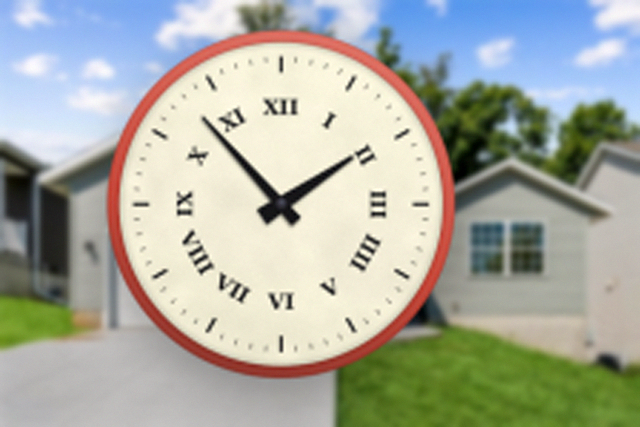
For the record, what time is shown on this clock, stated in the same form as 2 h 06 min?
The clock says 1 h 53 min
